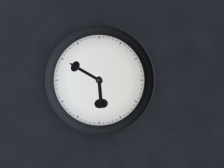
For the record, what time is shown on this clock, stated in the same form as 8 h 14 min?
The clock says 5 h 50 min
